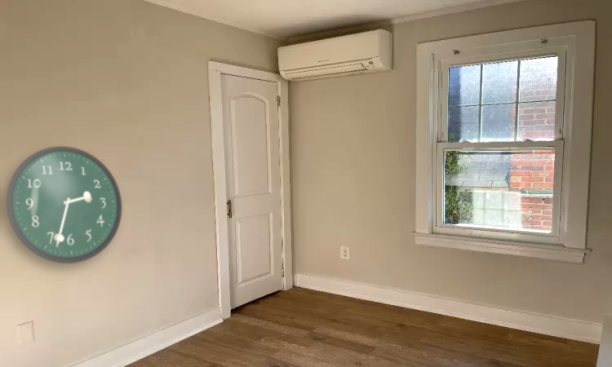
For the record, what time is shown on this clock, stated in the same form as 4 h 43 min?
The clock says 2 h 33 min
